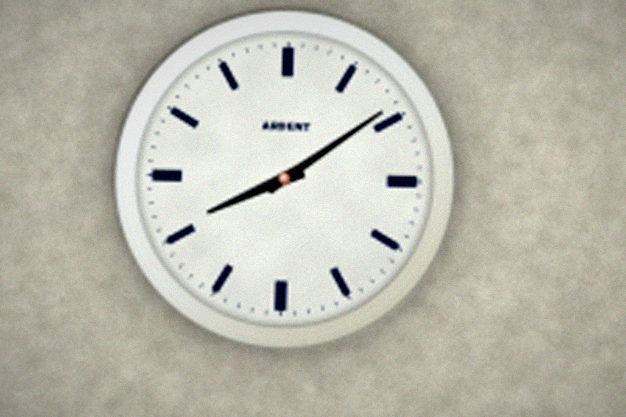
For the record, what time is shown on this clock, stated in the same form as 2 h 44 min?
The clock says 8 h 09 min
